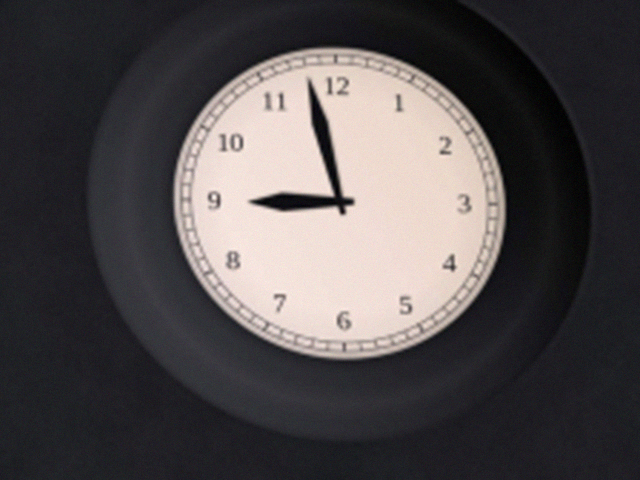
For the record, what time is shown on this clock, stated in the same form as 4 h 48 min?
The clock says 8 h 58 min
